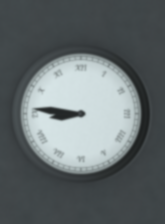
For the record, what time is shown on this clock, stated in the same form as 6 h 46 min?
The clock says 8 h 46 min
